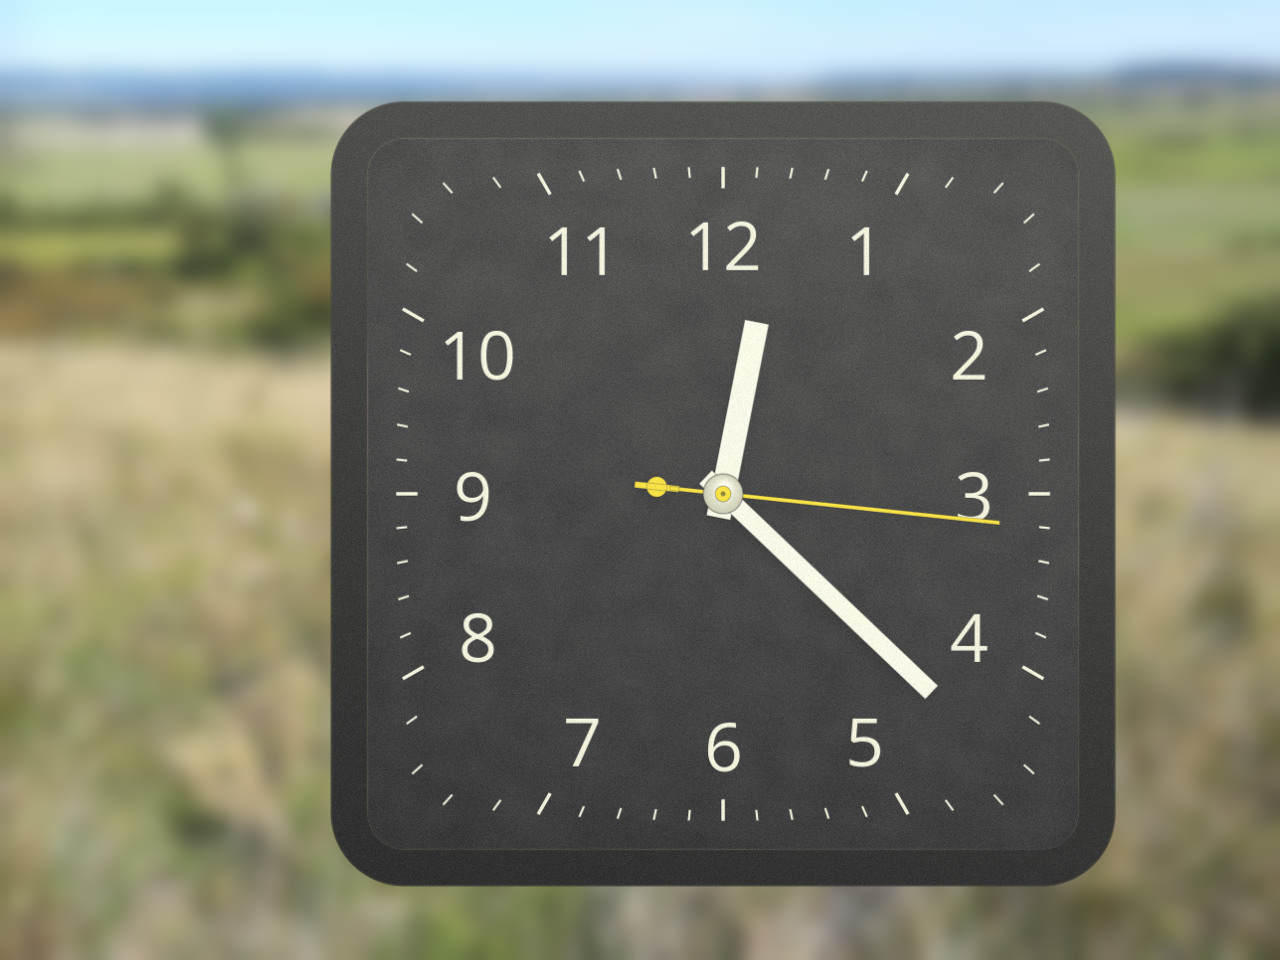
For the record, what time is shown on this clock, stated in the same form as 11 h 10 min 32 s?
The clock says 12 h 22 min 16 s
